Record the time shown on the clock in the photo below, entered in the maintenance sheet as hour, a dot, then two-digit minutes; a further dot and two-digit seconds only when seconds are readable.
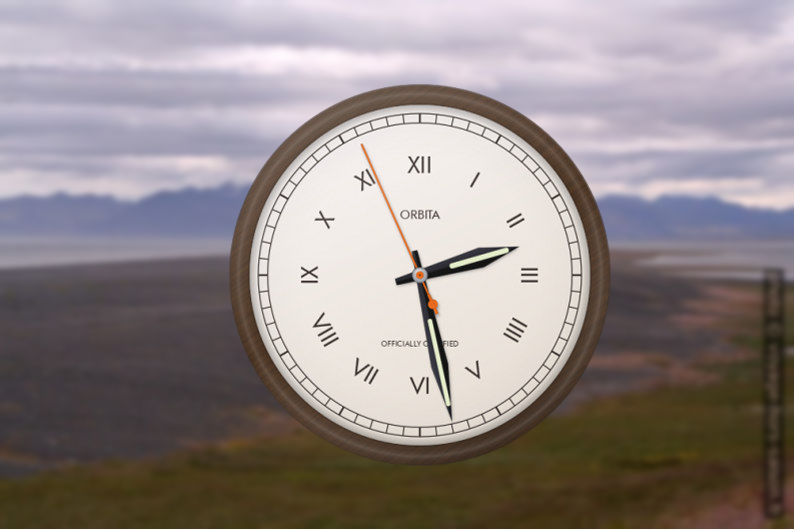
2.27.56
